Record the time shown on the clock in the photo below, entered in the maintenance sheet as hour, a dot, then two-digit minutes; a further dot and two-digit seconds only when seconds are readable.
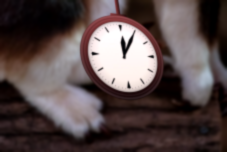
12.05
